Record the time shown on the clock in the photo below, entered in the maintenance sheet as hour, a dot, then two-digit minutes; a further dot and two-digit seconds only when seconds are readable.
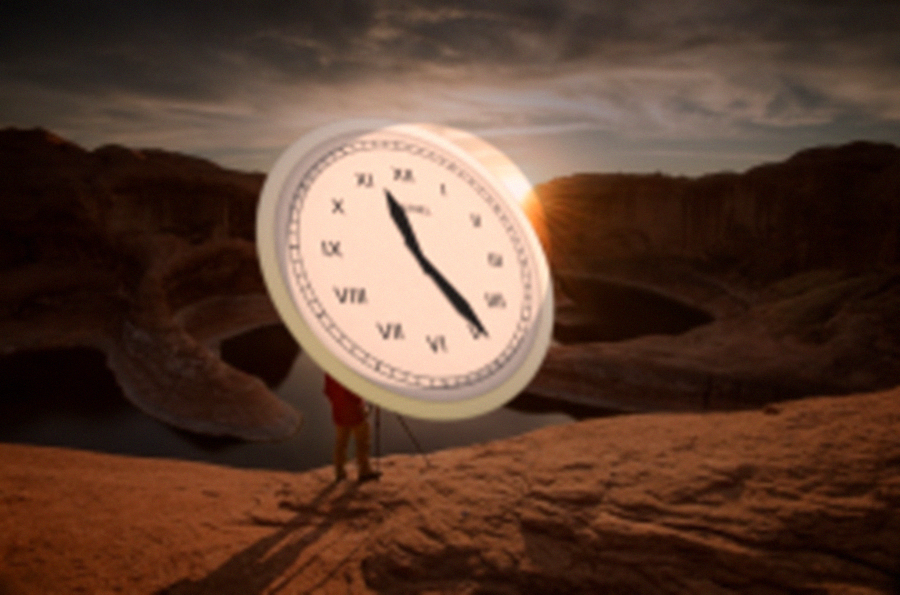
11.24
